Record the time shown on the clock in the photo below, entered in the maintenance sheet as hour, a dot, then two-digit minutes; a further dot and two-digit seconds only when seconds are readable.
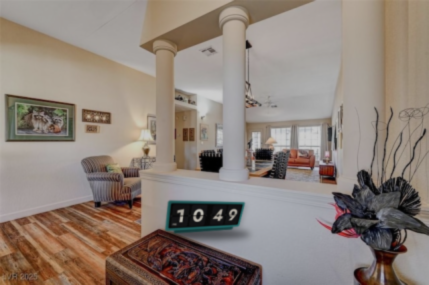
10.49
